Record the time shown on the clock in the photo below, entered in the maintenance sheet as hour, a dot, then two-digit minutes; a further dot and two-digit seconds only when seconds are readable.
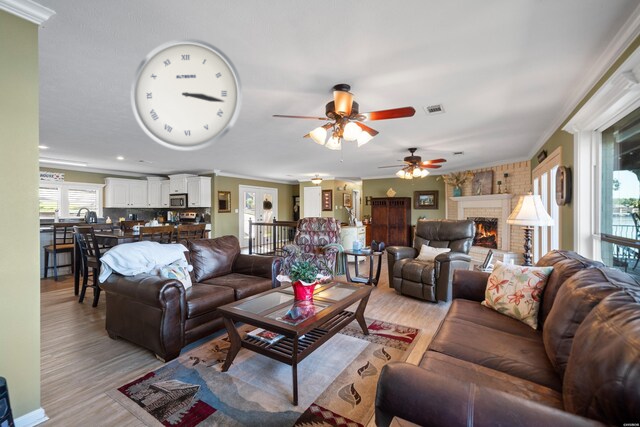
3.17
